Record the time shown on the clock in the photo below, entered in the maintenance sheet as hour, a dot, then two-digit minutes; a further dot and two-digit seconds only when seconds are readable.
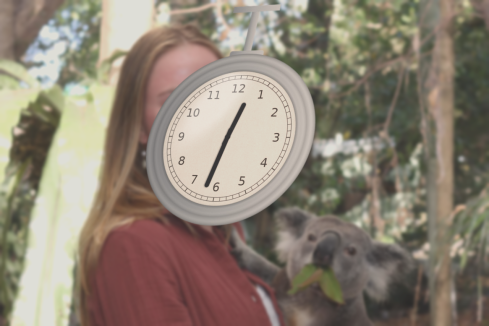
12.32
